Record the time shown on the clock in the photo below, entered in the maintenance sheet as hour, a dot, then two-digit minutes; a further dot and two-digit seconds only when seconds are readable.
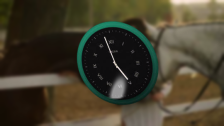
4.58
